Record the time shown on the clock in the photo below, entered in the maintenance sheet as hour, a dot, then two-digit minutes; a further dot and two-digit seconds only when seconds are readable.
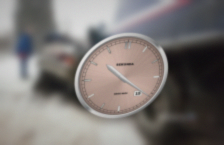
10.21
